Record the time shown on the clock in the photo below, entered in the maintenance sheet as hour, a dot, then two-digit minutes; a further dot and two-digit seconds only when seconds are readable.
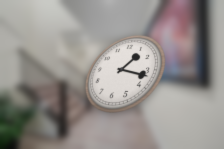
1.17
